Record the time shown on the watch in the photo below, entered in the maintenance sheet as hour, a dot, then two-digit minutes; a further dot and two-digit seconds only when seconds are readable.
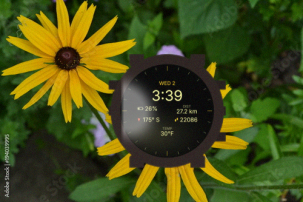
3.39
